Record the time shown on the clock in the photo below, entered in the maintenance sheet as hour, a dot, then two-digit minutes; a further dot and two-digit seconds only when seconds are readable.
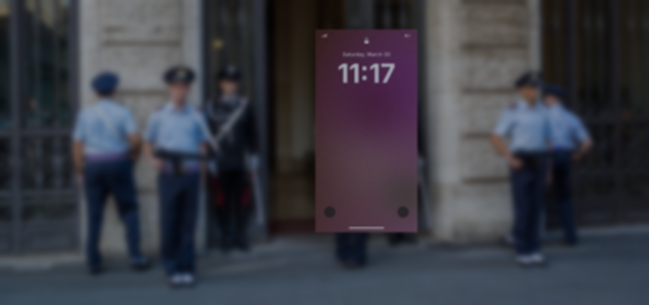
11.17
